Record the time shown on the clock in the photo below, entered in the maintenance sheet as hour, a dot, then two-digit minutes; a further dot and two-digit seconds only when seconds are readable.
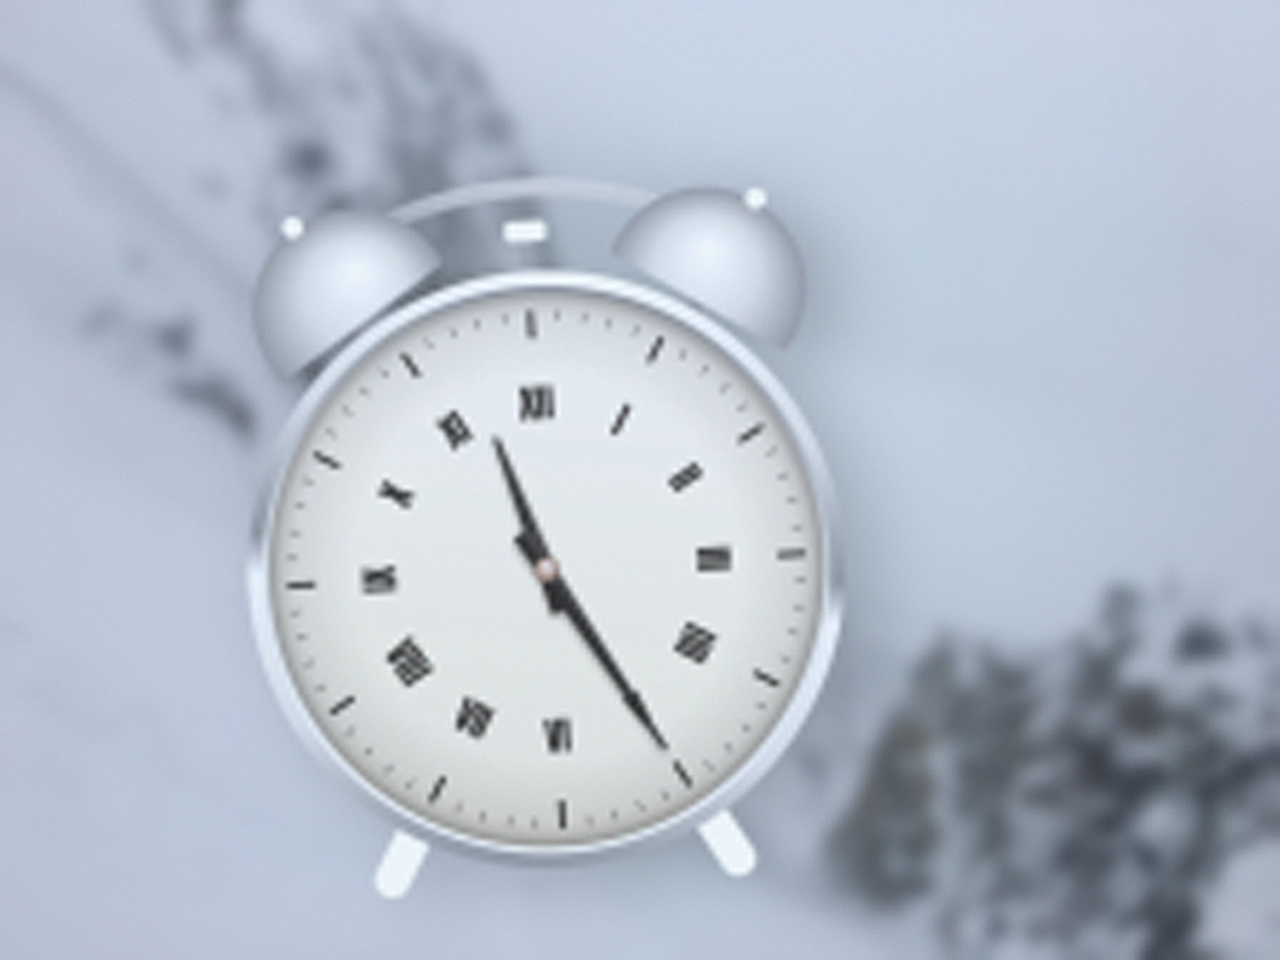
11.25
